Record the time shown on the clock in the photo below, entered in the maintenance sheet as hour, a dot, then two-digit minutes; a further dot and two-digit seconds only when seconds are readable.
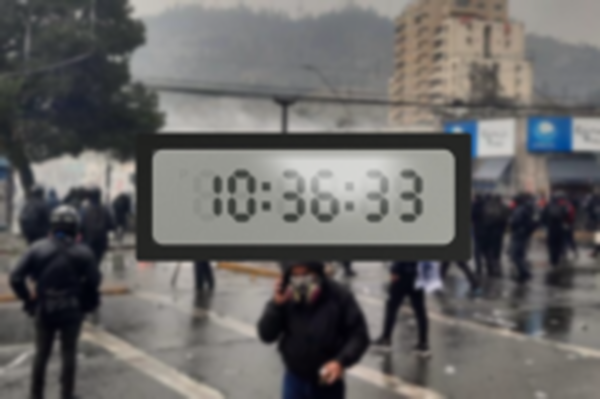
10.36.33
